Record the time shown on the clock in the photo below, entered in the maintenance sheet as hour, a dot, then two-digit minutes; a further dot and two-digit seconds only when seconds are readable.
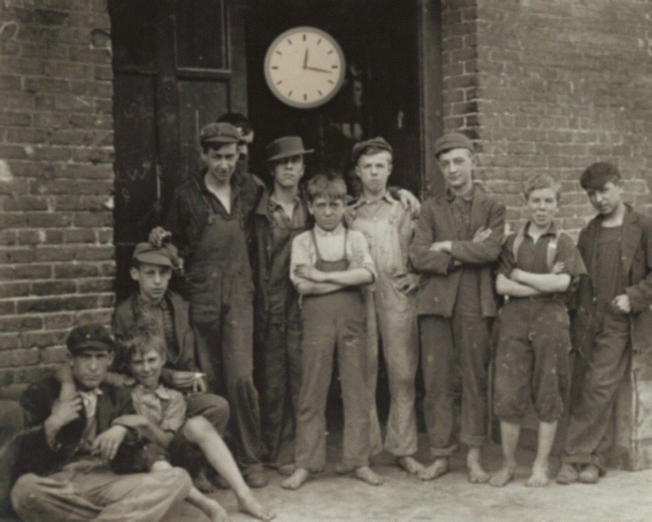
12.17
